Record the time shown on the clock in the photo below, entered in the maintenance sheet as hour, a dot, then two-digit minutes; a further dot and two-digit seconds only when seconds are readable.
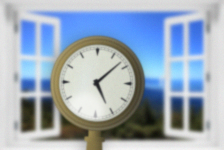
5.08
